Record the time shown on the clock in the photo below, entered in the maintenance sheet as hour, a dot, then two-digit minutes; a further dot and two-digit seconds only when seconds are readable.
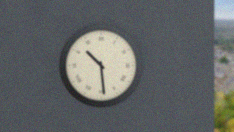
10.29
